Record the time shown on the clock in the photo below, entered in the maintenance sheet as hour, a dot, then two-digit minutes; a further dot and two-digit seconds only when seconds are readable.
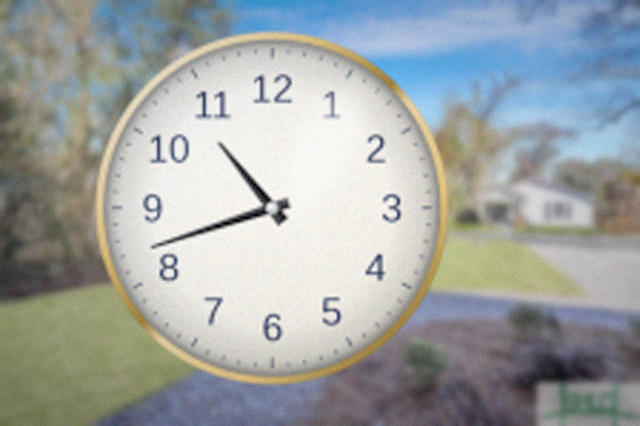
10.42
